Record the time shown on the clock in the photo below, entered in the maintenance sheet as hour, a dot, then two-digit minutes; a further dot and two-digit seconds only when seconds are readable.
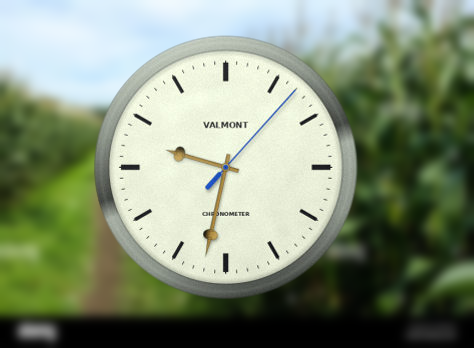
9.32.07
